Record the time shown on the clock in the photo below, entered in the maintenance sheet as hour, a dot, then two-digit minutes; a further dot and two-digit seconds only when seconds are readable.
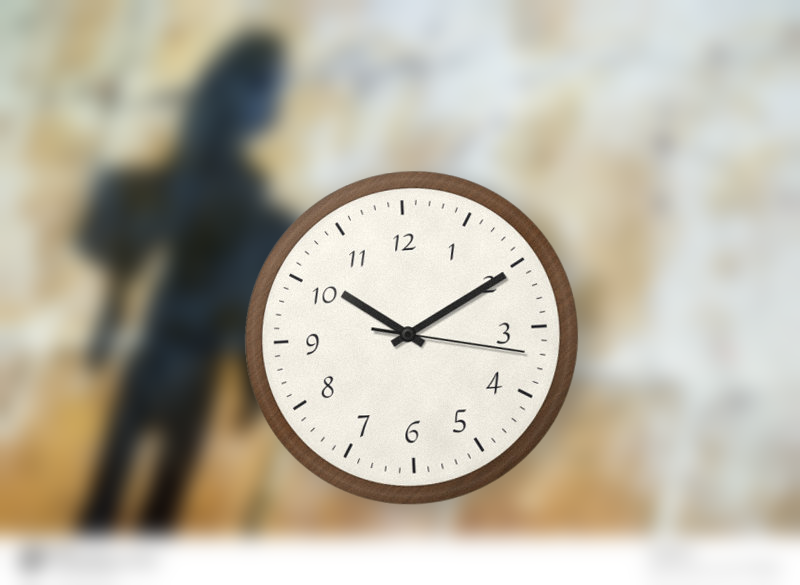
10.10.17
